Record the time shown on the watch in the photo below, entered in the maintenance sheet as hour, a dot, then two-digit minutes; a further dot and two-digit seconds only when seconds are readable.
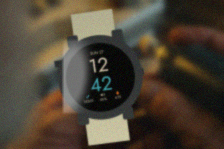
12.42
